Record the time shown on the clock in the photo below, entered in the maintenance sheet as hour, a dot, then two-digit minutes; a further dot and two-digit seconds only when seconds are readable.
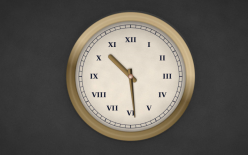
10.29
